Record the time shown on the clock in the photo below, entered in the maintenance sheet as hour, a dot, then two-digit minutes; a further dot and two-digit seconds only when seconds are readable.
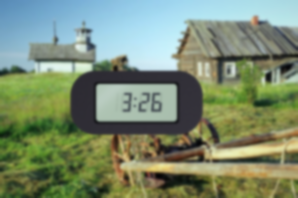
3.26
